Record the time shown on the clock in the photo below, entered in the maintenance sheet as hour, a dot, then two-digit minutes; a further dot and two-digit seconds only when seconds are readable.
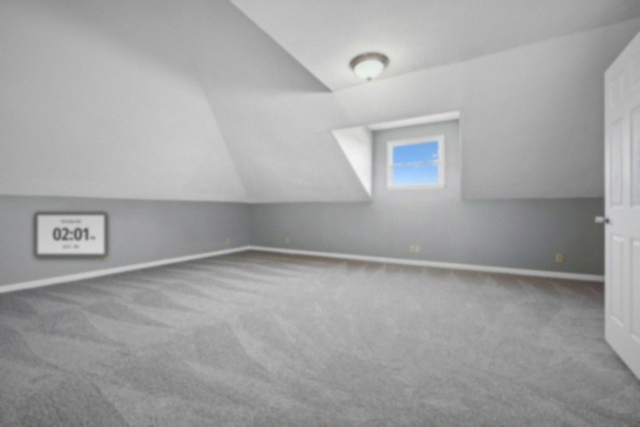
2.01
